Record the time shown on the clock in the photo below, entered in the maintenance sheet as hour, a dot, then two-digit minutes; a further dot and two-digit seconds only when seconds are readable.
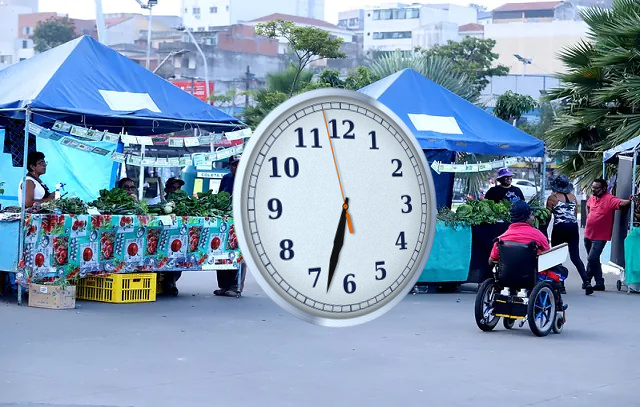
6.32.58
